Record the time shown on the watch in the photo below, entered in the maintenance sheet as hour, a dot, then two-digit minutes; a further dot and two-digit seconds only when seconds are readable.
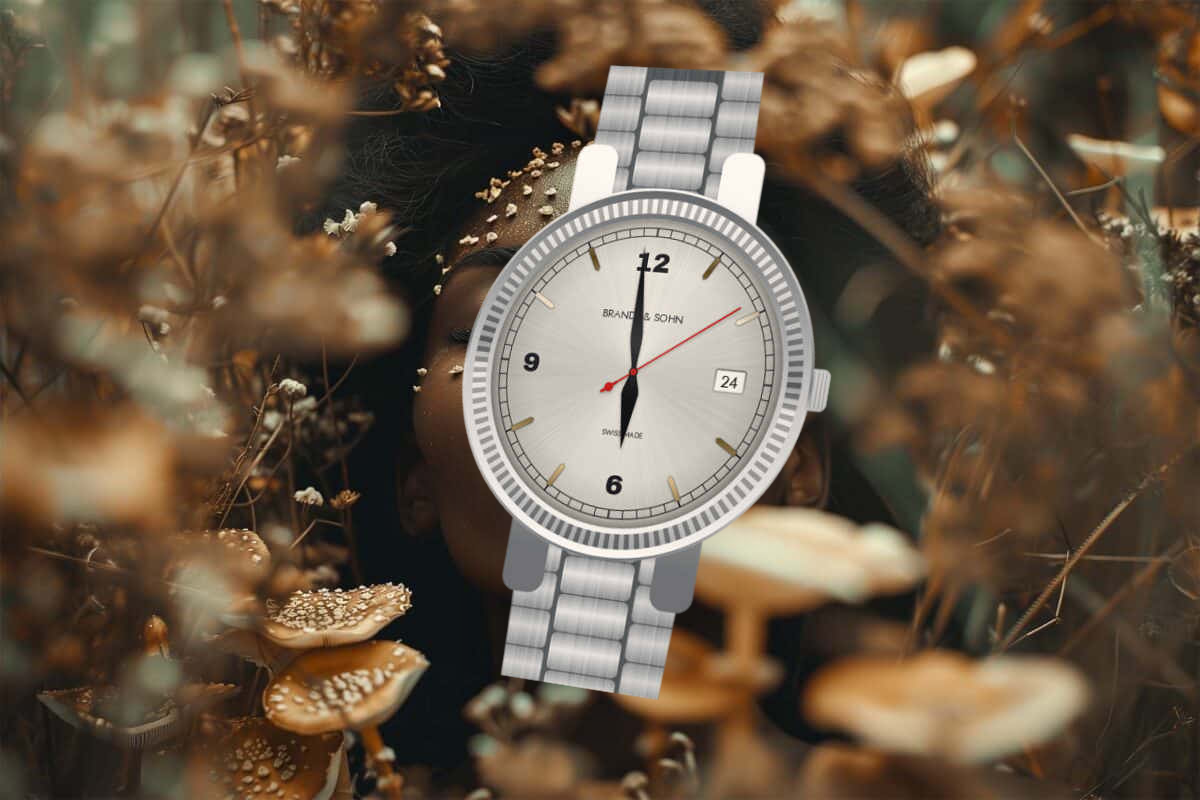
5.59.09
